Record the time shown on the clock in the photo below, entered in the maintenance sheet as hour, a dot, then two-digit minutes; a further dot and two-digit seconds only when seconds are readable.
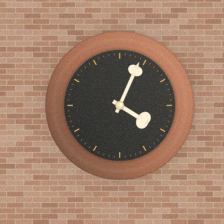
4.04
